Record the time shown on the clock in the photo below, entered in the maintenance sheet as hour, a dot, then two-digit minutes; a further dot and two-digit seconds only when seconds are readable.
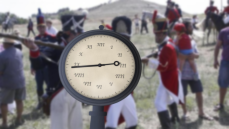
2.44
